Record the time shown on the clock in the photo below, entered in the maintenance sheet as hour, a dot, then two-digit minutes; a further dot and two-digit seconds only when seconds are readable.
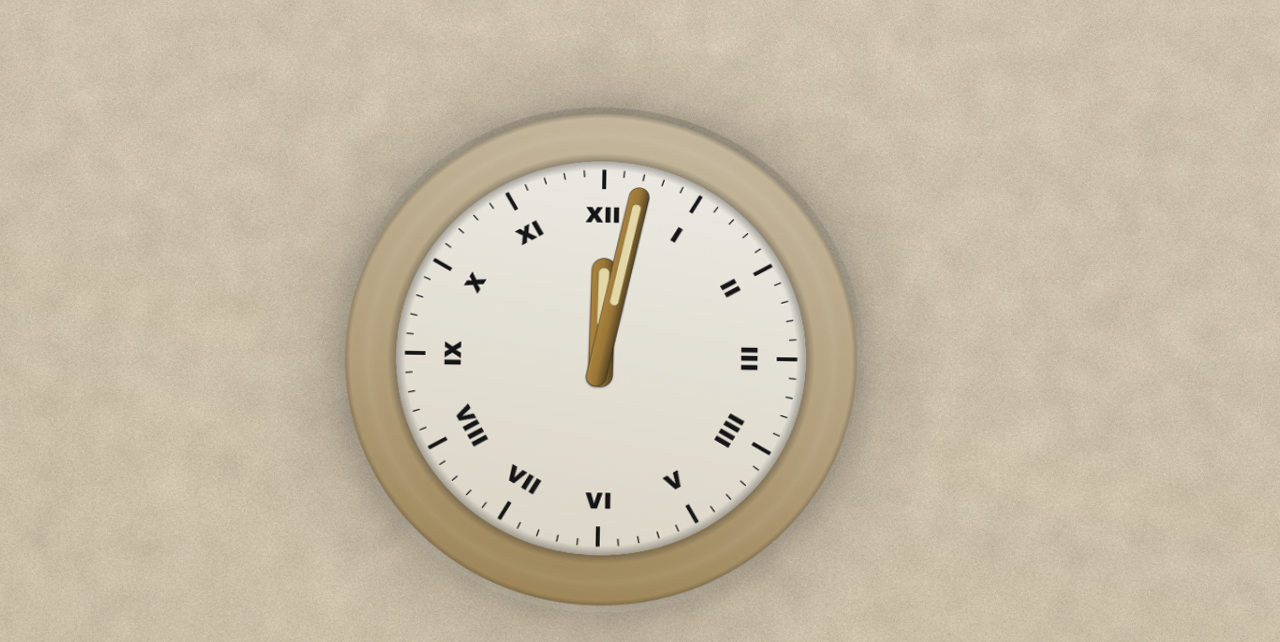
12.02
